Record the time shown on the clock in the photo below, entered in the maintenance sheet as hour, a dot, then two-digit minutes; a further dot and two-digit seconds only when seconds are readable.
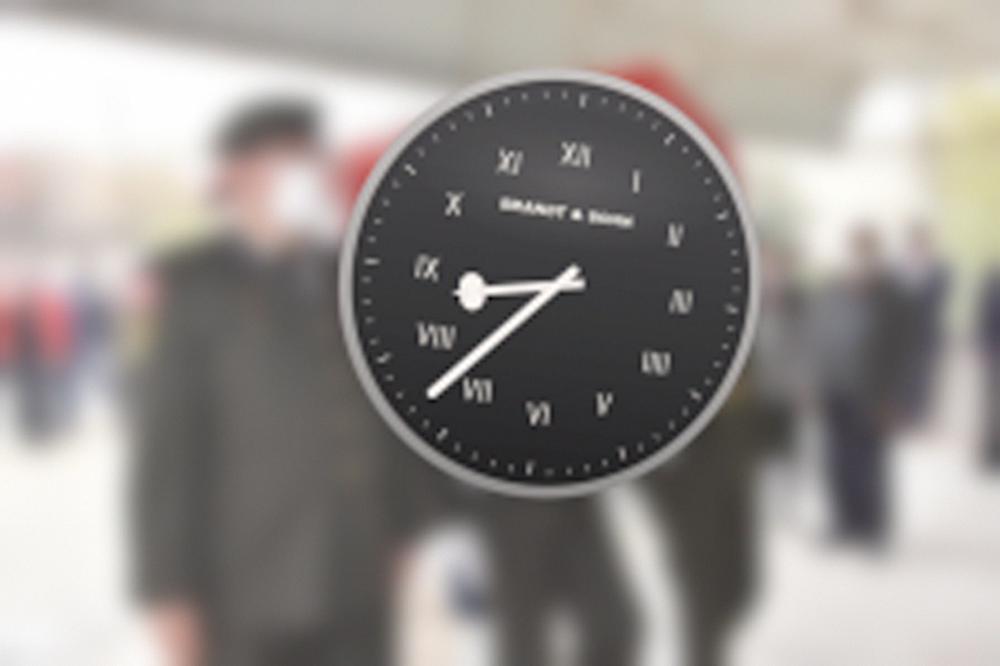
8.37
